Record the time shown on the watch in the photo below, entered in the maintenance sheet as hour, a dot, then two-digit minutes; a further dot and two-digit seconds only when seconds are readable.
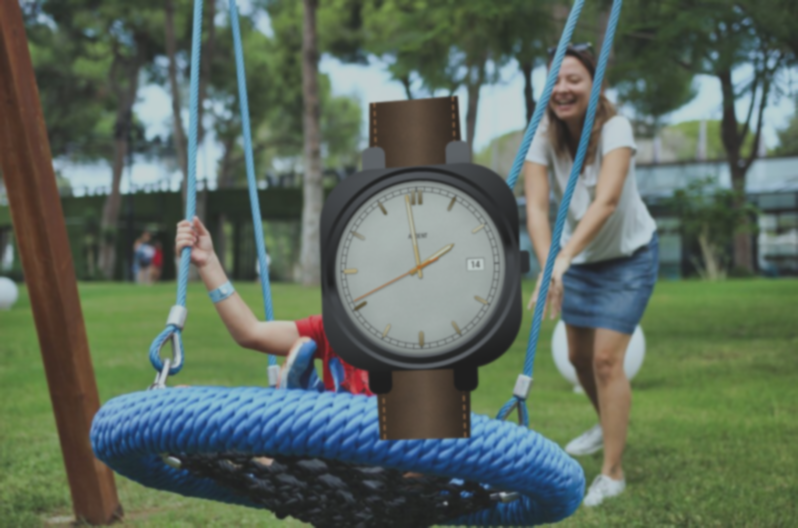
1.58.41
